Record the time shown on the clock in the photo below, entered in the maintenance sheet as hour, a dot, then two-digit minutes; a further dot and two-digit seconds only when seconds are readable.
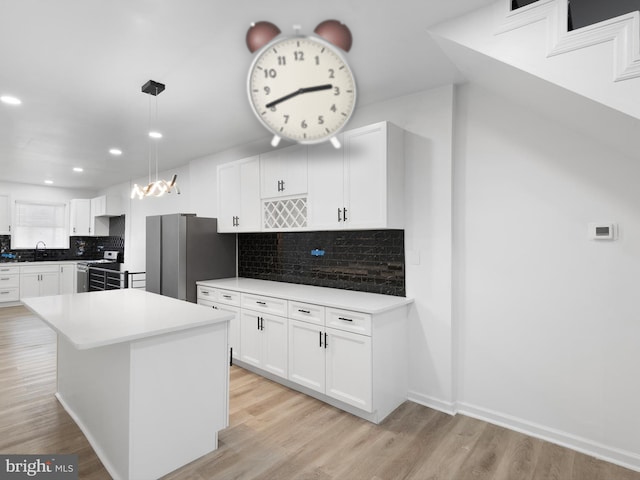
2.41
